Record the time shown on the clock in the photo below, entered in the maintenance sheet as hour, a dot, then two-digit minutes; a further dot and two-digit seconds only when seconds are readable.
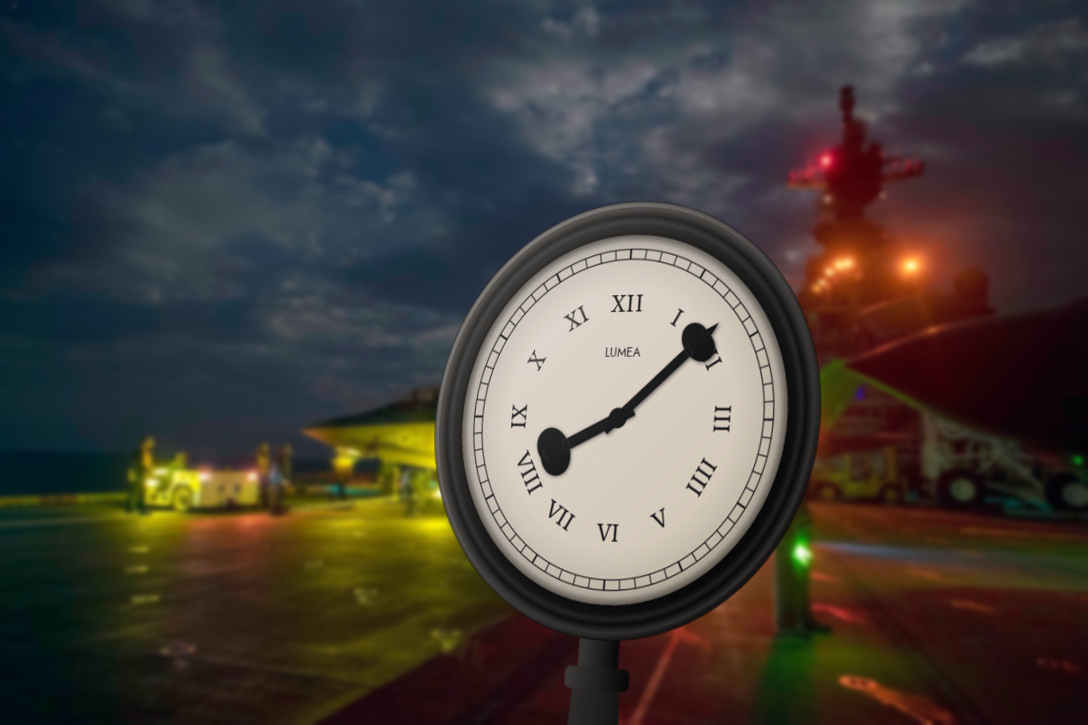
8.08
